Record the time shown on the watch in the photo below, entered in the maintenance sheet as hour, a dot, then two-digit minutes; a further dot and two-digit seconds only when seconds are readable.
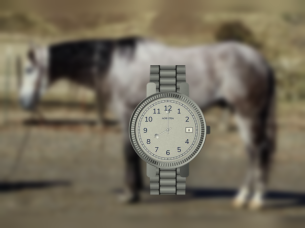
8.00
